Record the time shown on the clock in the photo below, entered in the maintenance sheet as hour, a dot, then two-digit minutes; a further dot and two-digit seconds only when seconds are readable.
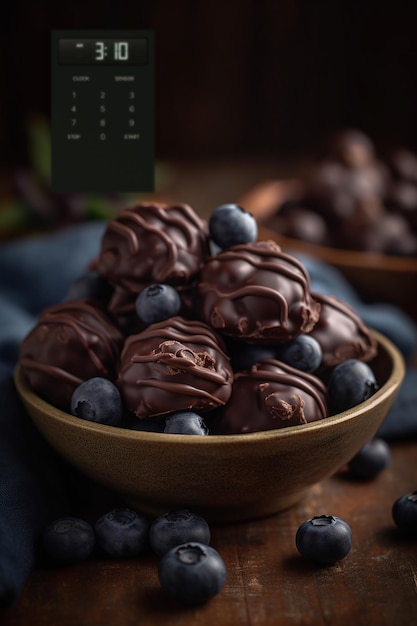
3.10
